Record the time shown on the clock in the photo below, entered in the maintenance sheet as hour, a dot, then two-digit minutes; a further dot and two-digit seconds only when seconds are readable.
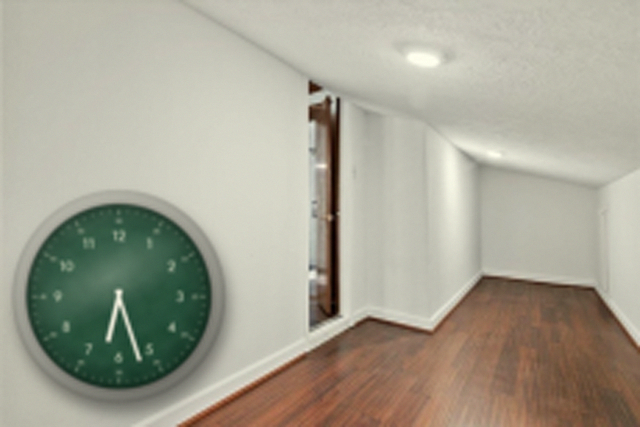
6.27
